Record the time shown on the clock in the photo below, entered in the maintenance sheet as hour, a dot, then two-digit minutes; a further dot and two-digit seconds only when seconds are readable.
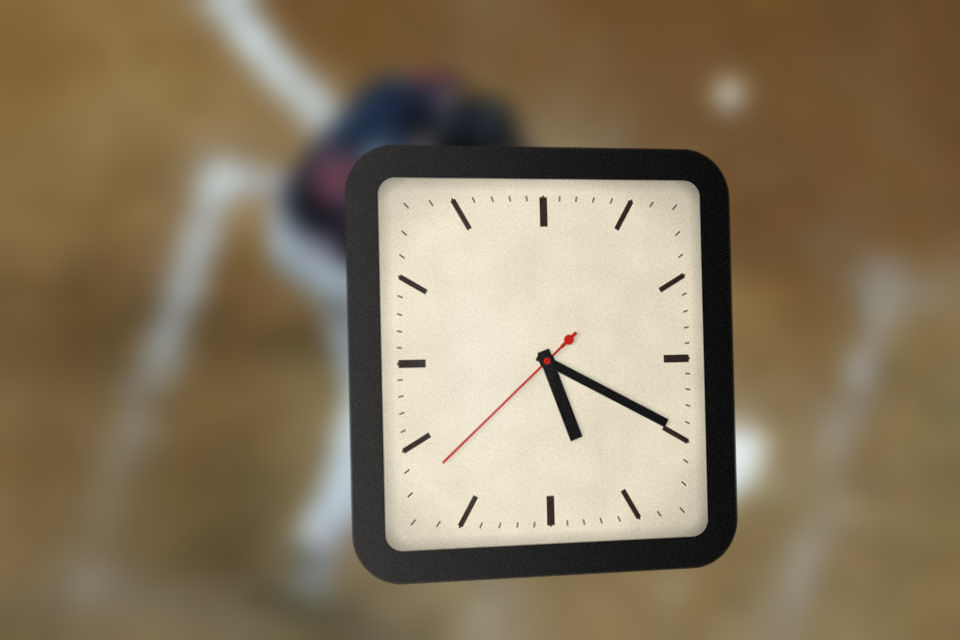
5.19.38
